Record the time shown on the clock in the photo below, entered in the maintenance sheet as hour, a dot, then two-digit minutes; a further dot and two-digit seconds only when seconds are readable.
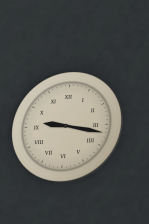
9.17
